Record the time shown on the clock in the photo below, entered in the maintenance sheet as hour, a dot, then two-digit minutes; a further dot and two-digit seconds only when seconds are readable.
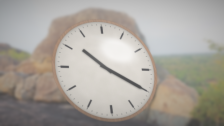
10.20
